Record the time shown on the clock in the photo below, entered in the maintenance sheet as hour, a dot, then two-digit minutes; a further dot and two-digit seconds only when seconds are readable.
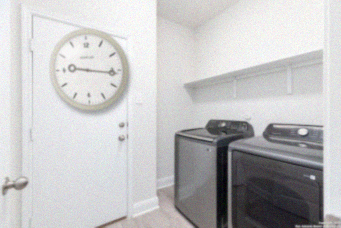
9.16
